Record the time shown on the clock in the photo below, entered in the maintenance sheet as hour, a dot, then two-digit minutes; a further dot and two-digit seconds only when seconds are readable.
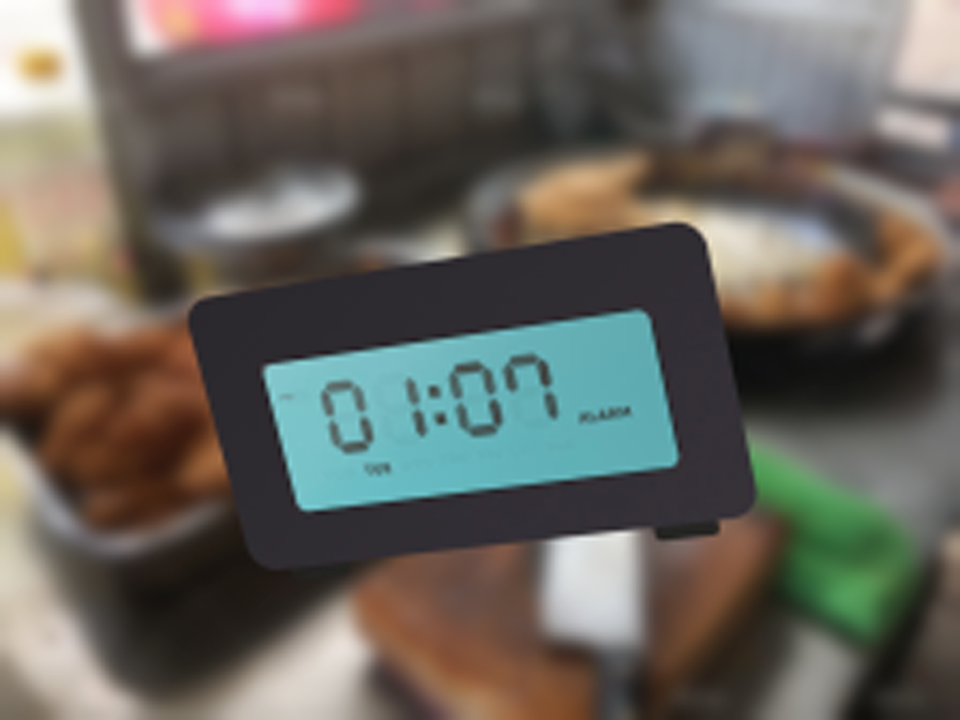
1.07
